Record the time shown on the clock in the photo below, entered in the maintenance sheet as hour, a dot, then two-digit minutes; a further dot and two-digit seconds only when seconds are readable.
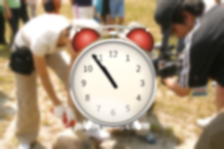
10.54
